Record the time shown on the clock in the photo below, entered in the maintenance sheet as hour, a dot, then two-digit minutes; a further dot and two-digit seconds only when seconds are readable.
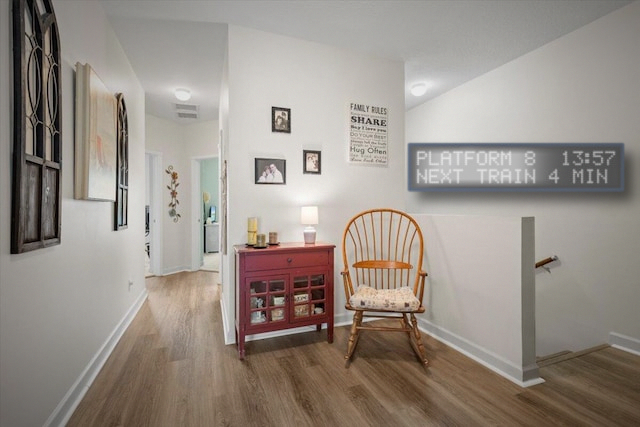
13.57
